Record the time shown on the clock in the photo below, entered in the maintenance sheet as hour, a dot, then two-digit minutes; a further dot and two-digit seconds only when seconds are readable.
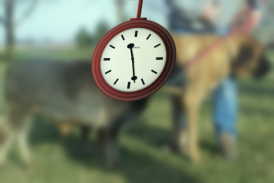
11.28
